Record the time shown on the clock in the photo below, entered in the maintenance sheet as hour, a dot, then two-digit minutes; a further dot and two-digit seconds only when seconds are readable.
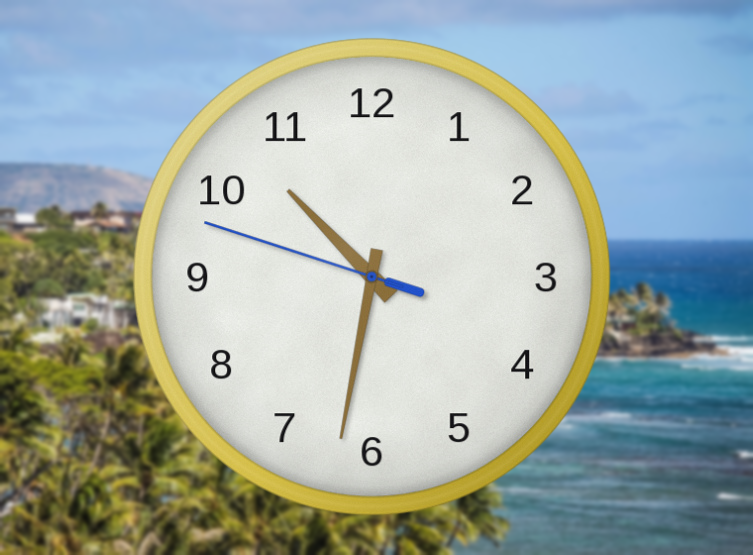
10.31.48
